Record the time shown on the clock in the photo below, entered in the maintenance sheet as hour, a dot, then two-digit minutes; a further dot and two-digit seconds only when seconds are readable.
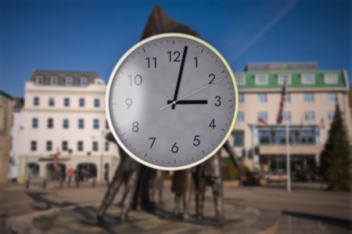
3.02.11
